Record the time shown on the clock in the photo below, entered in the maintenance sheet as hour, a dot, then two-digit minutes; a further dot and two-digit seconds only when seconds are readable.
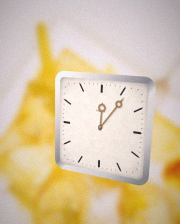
12.06
